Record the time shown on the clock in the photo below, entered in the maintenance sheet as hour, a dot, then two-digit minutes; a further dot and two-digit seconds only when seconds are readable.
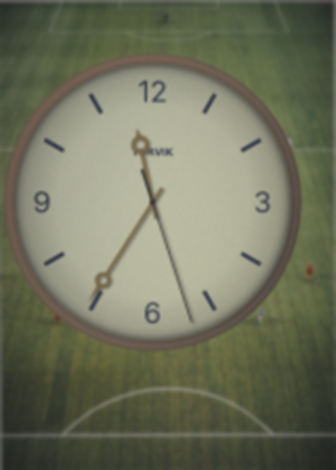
11.35.27
